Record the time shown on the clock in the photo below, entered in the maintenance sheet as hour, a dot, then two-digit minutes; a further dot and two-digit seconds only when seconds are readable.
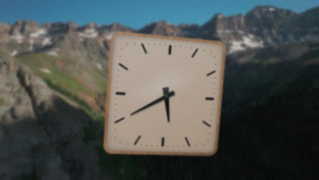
5.40
